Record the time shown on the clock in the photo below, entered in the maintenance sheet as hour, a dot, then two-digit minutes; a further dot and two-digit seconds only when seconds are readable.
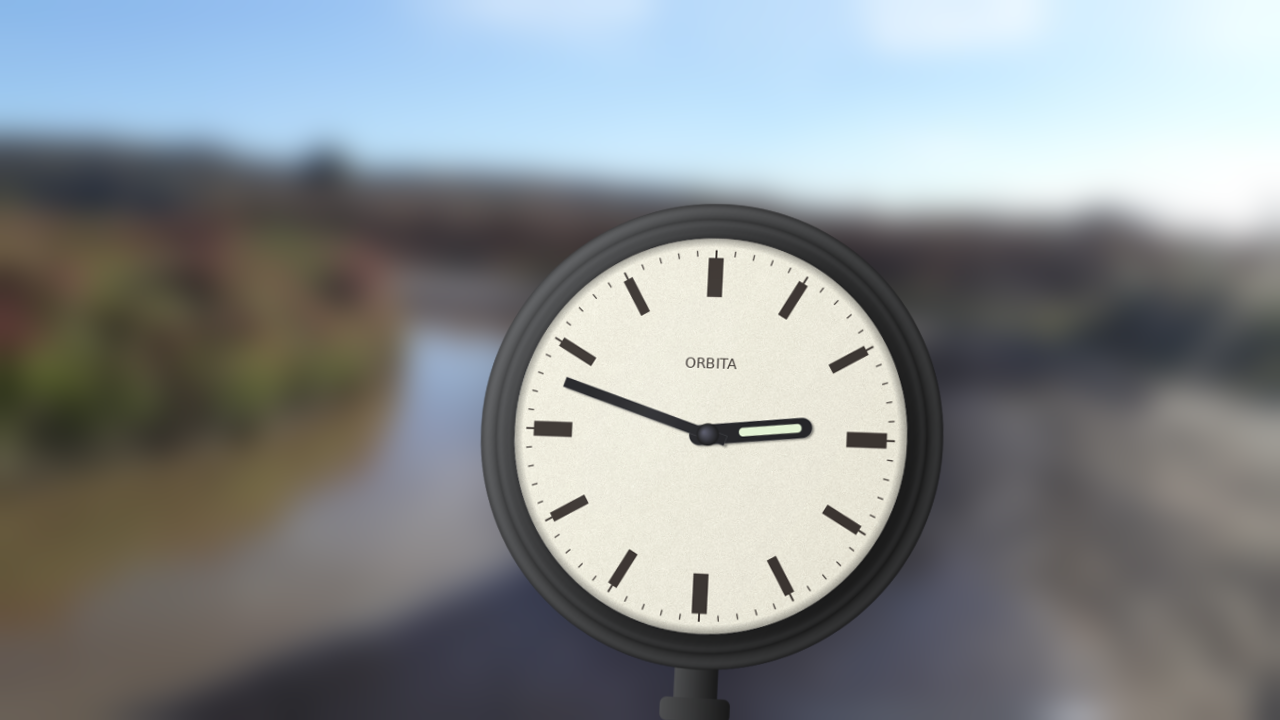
2.48
